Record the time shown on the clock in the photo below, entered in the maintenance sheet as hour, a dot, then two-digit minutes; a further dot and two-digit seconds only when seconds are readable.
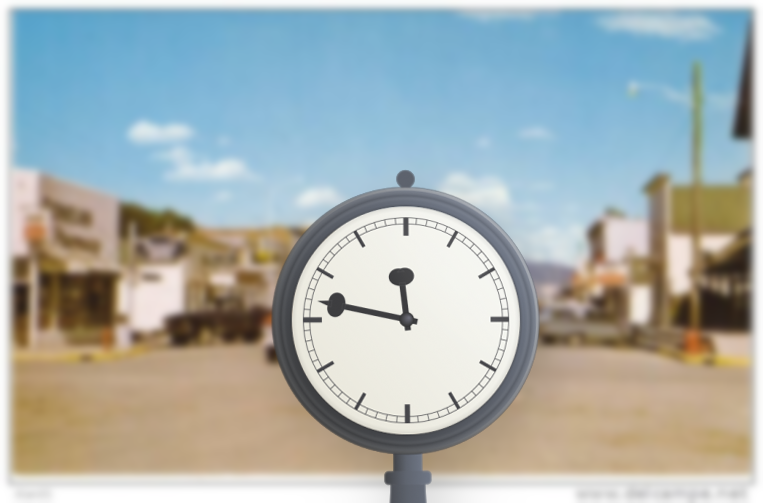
11.47
